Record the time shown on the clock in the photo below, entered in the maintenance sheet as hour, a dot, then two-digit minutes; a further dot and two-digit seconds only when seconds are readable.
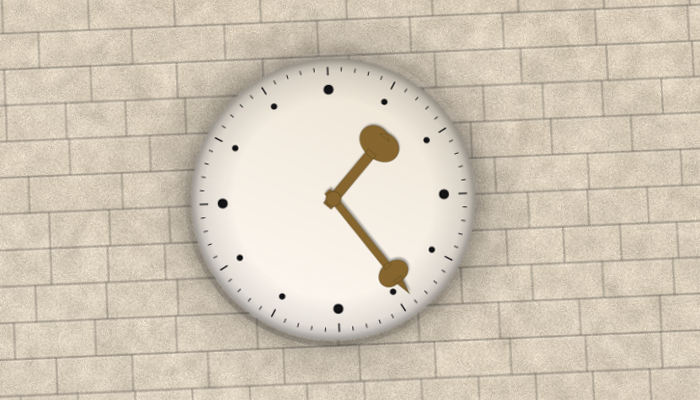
1.24
